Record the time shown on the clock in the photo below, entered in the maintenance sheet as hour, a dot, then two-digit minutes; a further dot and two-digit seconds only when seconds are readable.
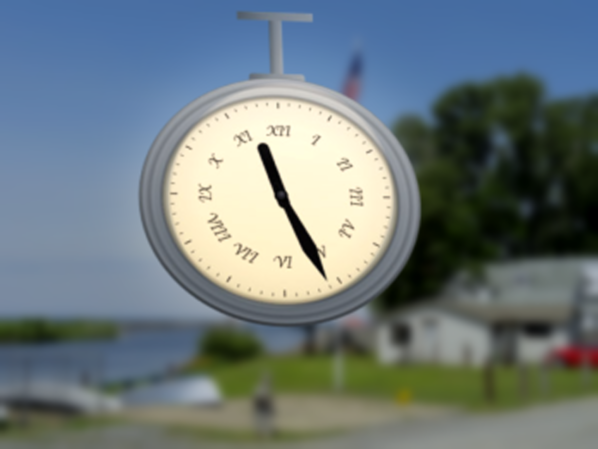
11.26
